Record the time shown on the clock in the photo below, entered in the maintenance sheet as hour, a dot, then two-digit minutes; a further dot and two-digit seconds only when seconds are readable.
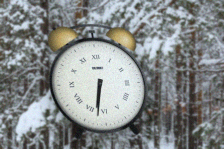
6.32
